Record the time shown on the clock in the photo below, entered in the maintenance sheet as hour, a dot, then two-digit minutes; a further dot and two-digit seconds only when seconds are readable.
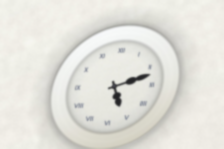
5.12
